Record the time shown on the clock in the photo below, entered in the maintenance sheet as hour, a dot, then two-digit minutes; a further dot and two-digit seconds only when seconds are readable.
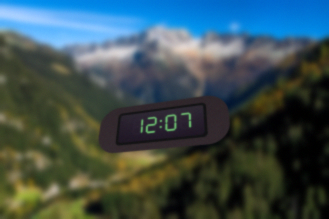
12.07
